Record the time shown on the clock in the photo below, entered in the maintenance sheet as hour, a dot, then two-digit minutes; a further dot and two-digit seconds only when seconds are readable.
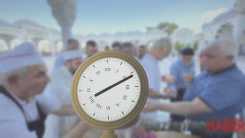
8.11
